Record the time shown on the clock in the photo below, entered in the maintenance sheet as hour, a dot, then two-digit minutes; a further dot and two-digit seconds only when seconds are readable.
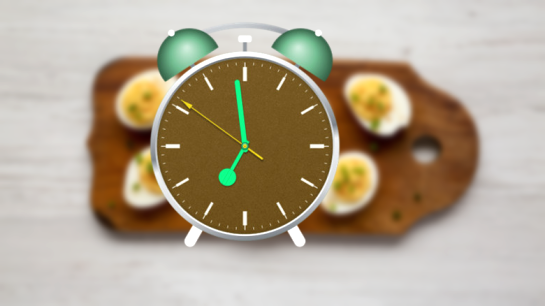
6.58.51
